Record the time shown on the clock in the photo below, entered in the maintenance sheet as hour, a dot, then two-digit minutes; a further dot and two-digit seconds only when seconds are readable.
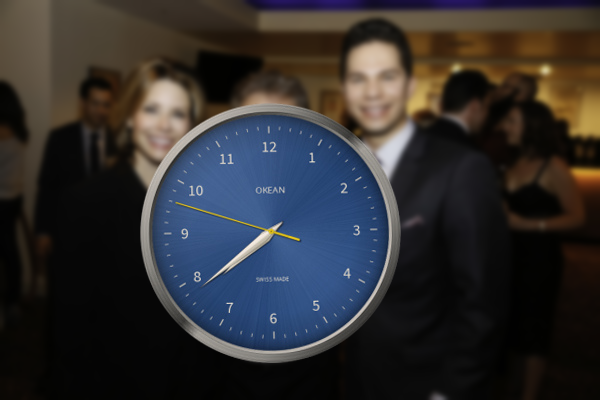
7.38.48
